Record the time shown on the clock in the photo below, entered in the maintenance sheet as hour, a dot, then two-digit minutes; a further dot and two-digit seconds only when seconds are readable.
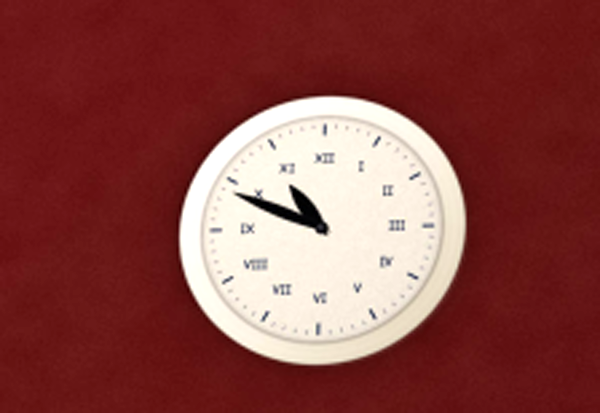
10.49
